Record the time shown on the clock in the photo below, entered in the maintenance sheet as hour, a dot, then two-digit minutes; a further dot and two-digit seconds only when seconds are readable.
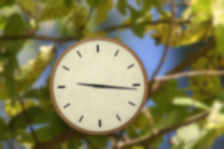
9.16
